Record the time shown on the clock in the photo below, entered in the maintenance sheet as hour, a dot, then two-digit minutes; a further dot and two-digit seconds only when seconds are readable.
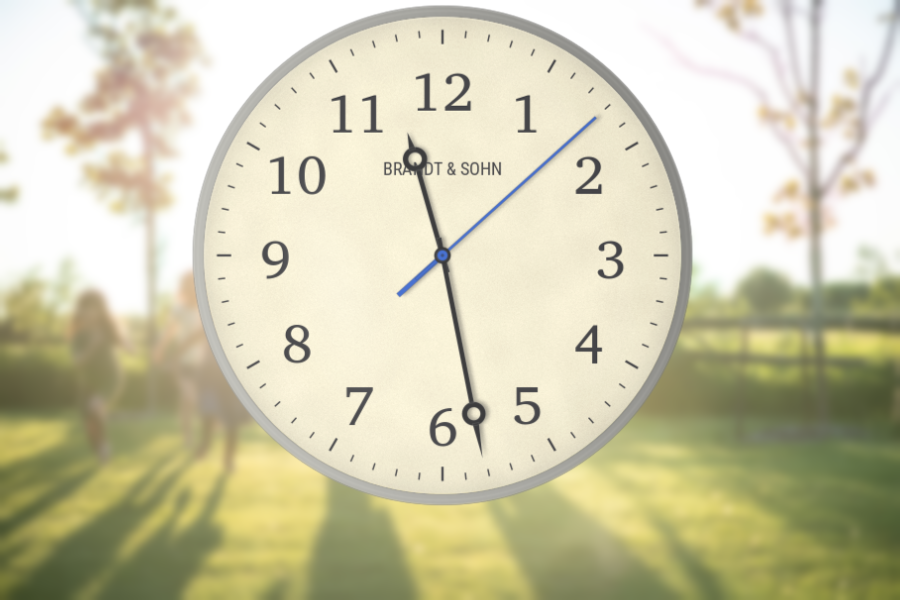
11.28.08
